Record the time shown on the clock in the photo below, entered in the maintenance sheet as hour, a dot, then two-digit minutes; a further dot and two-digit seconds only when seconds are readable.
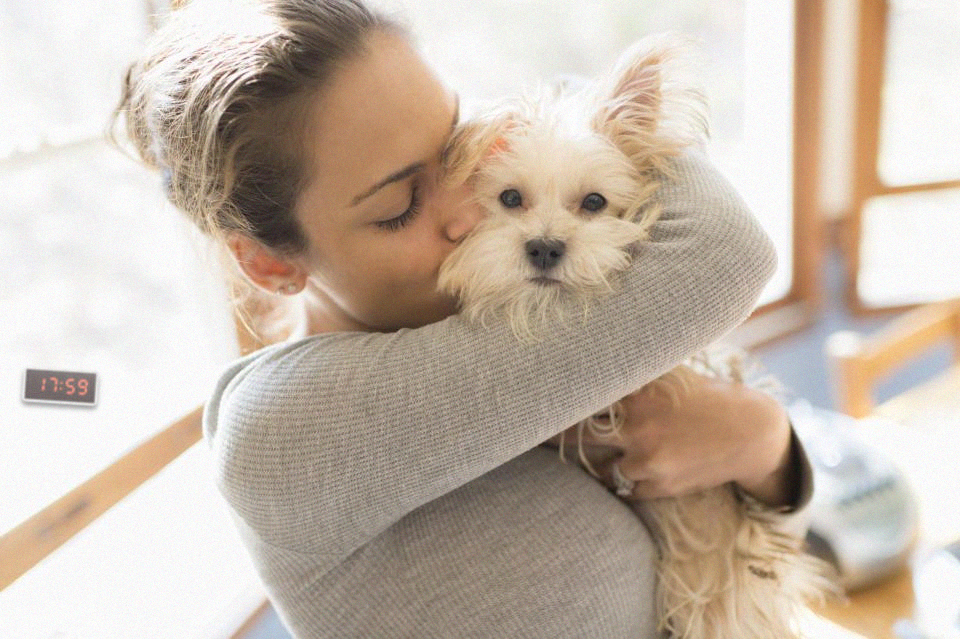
17.59
